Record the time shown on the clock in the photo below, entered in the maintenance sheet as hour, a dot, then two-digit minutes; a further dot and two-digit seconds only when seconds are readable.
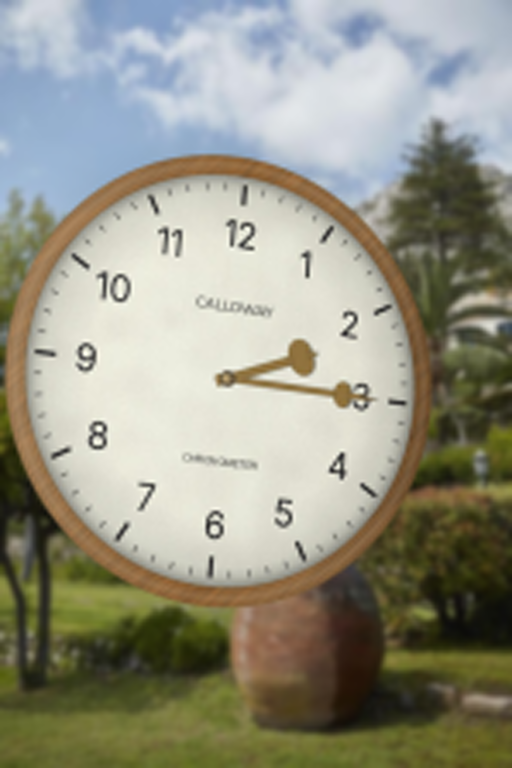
2.15
